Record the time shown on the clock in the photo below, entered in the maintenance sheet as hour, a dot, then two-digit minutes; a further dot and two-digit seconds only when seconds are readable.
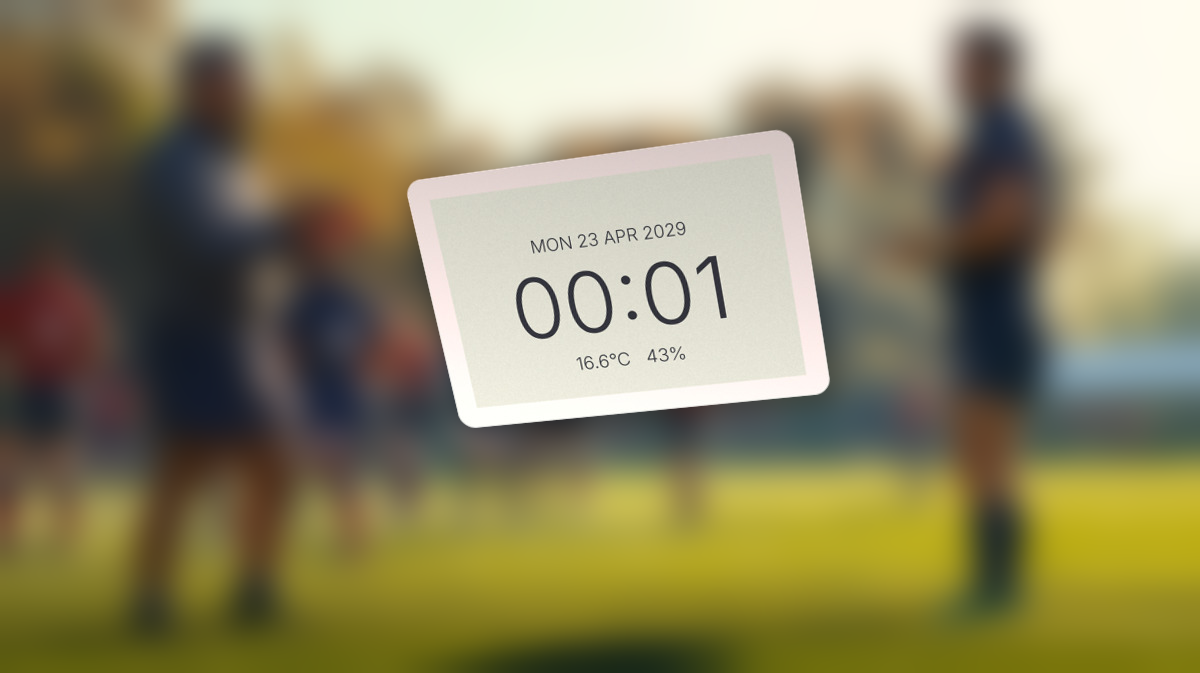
0.01
